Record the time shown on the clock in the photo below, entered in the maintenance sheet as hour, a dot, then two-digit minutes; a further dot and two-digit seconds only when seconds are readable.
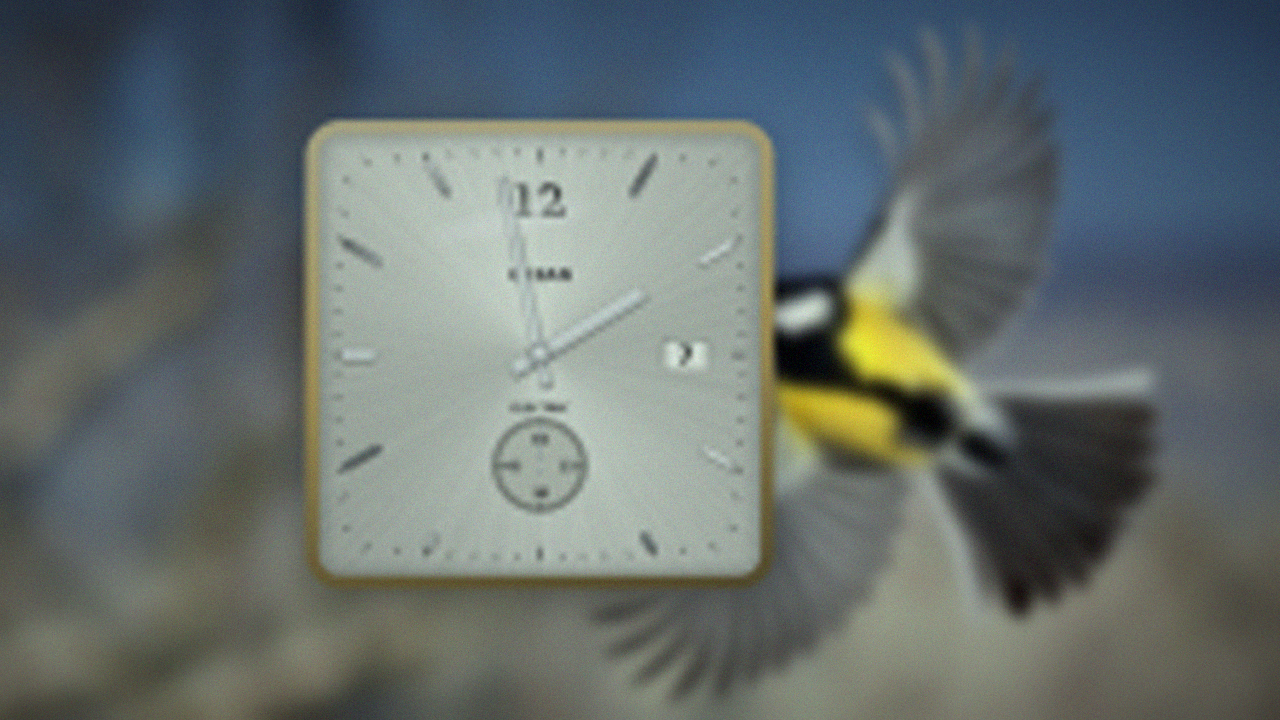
1.58
